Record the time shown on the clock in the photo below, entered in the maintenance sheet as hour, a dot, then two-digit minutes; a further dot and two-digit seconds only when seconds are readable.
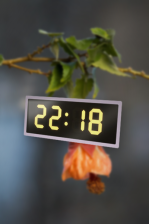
22.18
